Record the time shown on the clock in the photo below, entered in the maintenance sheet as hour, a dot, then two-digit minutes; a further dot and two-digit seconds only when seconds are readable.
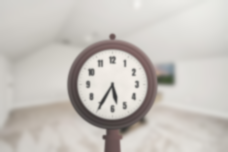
5.35
